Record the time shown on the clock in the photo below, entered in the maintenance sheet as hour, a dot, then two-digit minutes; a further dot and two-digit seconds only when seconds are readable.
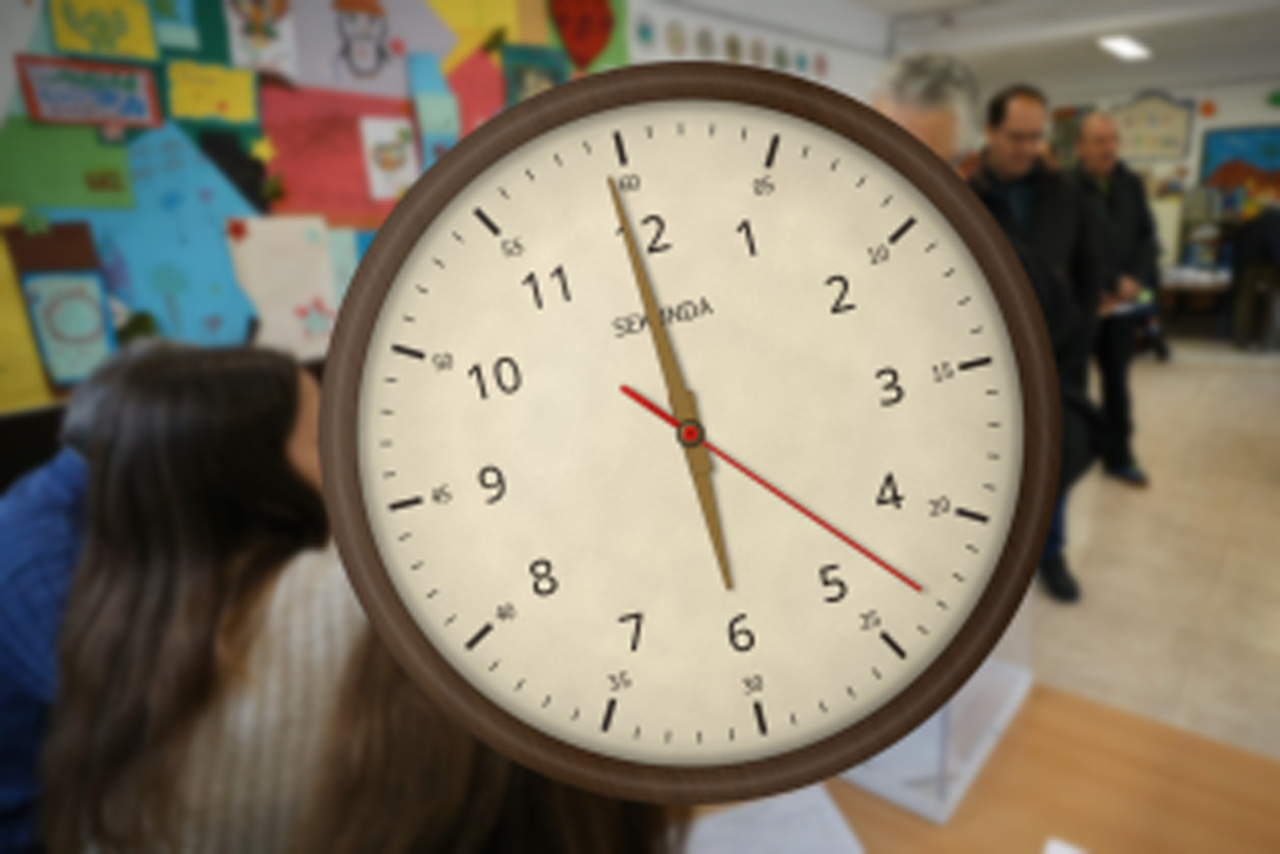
5.59.23
